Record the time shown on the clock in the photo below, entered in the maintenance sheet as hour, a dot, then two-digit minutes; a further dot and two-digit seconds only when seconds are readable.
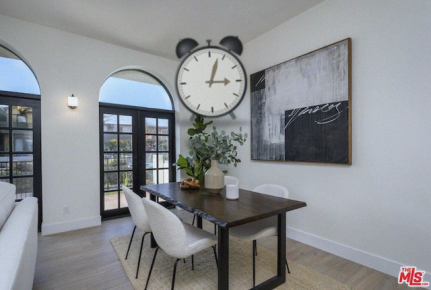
3.03
